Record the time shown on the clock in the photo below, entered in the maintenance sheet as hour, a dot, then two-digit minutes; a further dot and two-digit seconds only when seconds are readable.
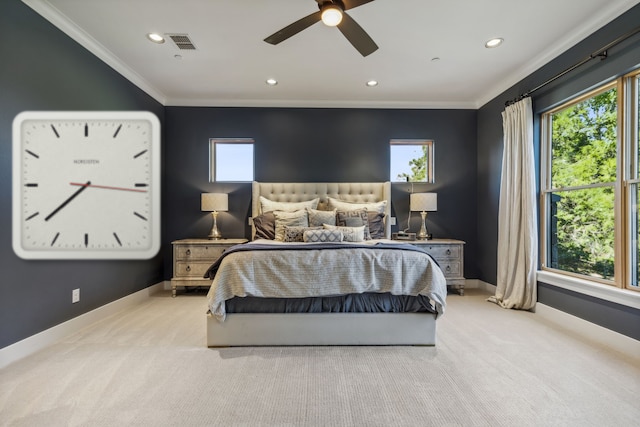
7.38.16
